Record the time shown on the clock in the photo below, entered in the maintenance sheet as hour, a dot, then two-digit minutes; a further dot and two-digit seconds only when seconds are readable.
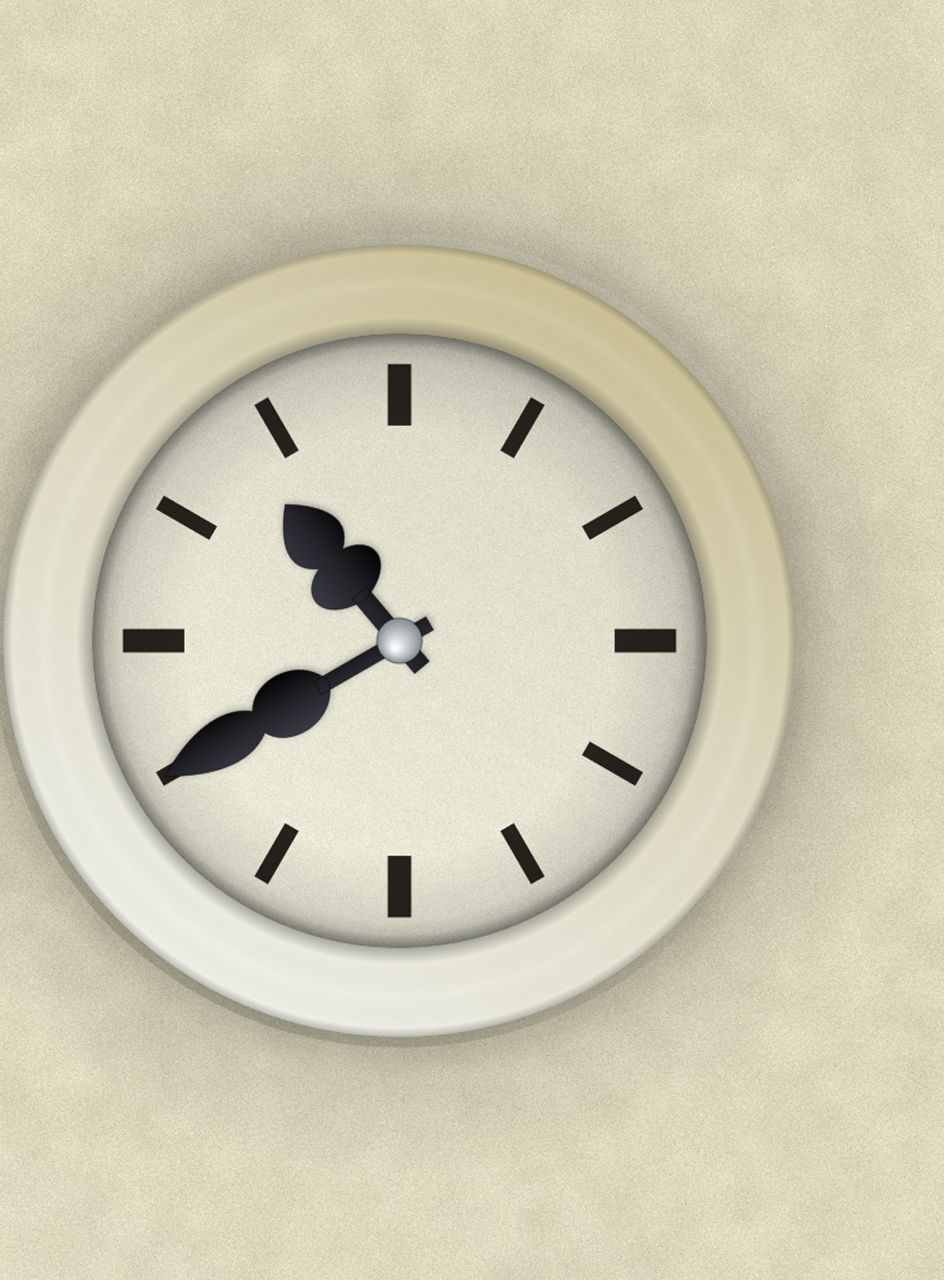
10.40
